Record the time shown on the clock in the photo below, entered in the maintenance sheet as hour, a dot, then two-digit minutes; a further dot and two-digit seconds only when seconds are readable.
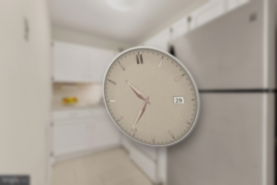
10.36
